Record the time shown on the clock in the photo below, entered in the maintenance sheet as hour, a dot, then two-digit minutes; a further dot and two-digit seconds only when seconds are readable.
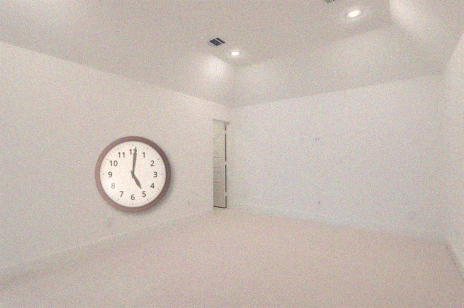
5.01
